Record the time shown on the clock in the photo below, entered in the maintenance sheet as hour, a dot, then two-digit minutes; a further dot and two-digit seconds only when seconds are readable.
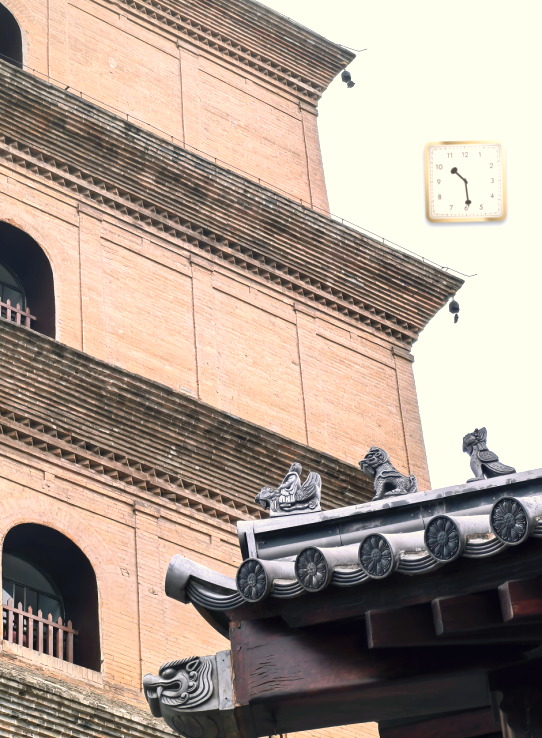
10.29
